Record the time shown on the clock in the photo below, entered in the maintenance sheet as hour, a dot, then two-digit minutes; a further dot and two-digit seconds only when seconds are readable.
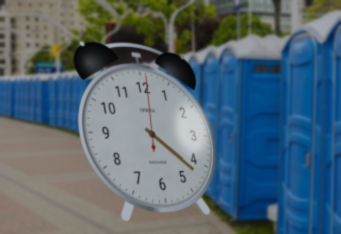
4.22.01
